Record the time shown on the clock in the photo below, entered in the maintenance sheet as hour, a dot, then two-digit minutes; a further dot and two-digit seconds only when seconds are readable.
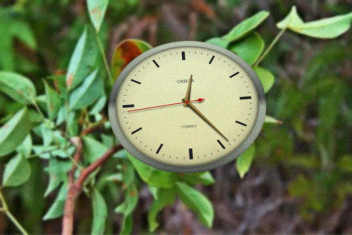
12.23.44
